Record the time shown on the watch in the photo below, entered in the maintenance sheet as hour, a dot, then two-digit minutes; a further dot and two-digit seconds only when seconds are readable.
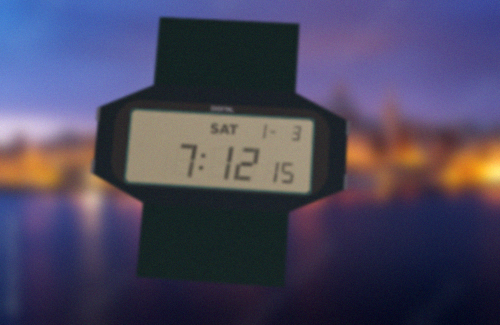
7.12.15
